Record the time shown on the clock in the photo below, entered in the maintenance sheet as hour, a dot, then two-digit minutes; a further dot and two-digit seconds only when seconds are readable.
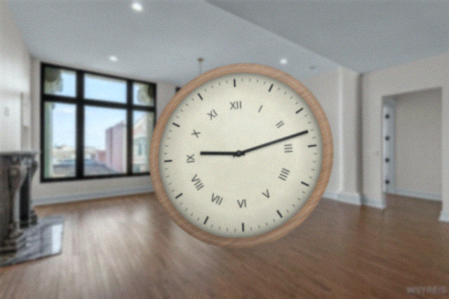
9.13
